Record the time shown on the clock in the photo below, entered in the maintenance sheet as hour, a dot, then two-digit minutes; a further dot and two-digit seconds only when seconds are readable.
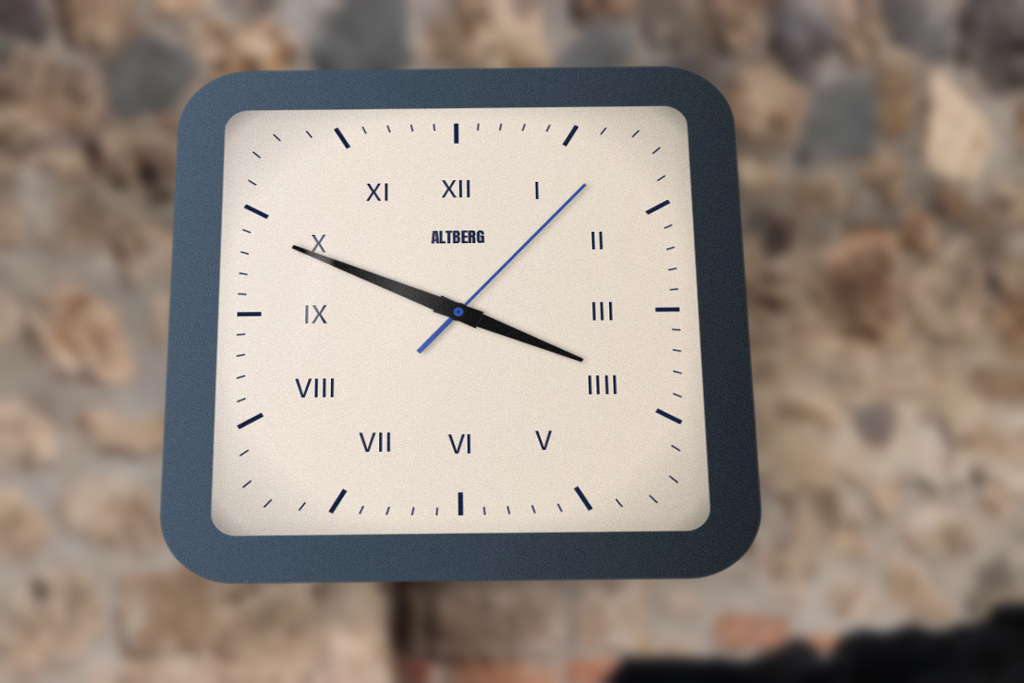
3.49.07
